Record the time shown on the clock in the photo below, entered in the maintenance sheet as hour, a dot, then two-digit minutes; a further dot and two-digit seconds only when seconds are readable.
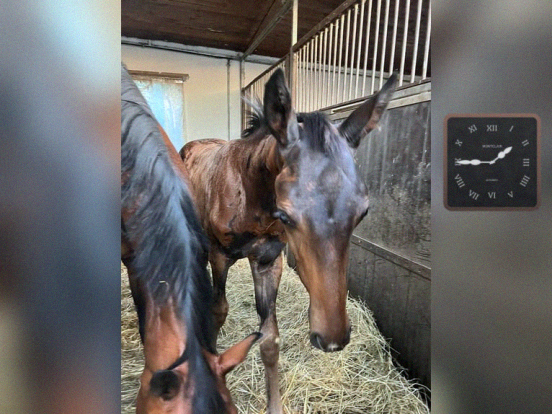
1.45
